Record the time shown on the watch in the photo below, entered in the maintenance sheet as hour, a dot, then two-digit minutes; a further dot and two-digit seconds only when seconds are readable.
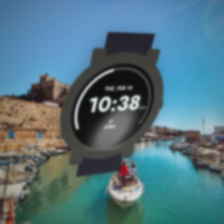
10.38
